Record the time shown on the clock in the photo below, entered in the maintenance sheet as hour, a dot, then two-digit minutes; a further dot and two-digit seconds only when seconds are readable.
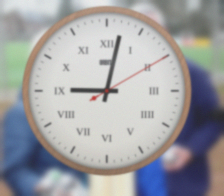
9.02.10
